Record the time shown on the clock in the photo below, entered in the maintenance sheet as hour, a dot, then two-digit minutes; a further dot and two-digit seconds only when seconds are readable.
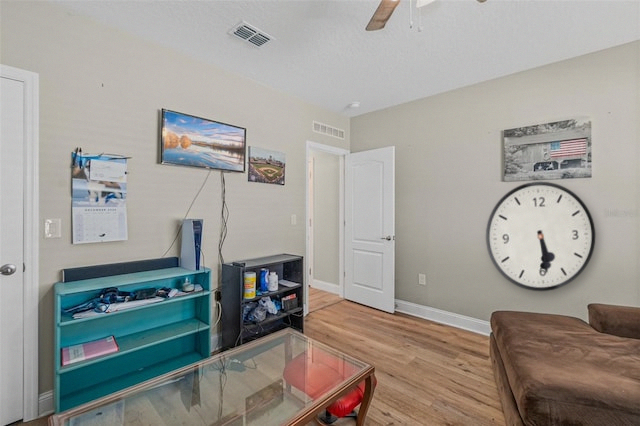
5.29
